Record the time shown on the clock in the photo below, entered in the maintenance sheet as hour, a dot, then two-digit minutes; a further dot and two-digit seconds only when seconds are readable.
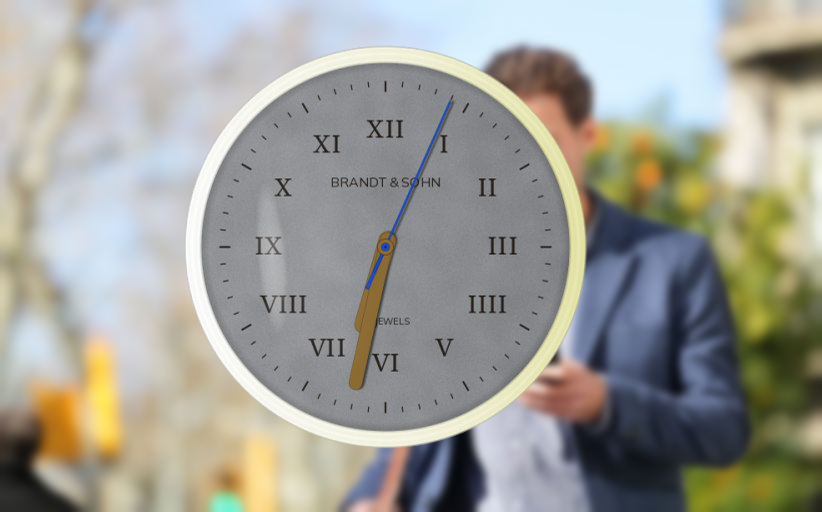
6.32.04
